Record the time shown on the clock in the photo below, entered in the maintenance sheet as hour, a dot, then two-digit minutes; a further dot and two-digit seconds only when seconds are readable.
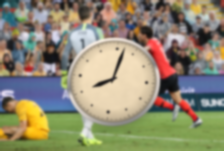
8.02
